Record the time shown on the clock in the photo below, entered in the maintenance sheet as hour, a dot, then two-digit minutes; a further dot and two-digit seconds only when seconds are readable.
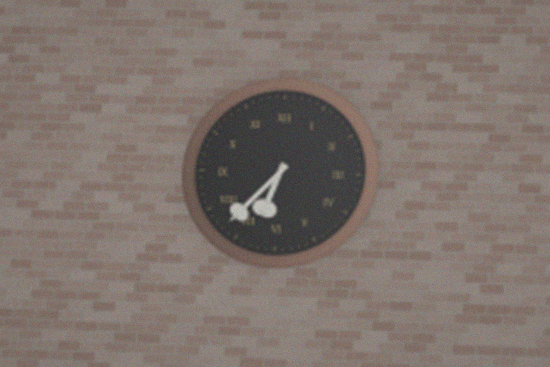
6.37
